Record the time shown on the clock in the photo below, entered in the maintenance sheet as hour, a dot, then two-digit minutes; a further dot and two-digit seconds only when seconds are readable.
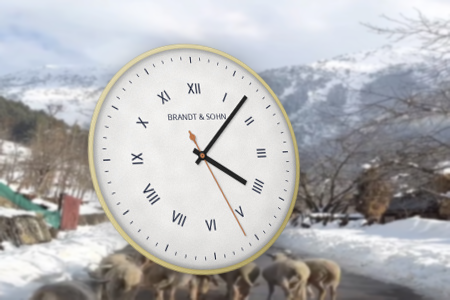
4.07.26
